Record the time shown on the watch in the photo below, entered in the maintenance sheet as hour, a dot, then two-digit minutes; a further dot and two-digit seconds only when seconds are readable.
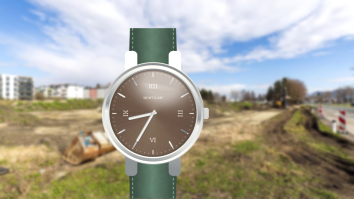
8.35
